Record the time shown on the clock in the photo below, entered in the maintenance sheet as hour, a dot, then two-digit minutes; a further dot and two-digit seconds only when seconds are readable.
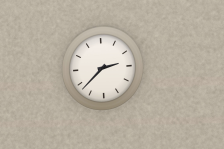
2.38
